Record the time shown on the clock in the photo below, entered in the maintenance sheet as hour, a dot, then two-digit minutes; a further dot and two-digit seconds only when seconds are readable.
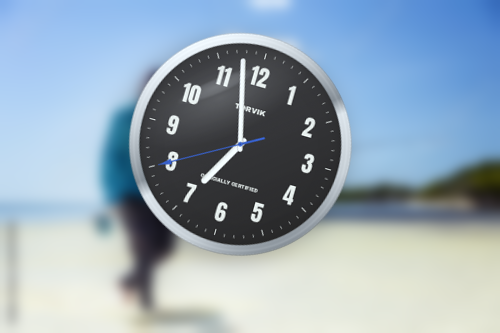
6.57.40
